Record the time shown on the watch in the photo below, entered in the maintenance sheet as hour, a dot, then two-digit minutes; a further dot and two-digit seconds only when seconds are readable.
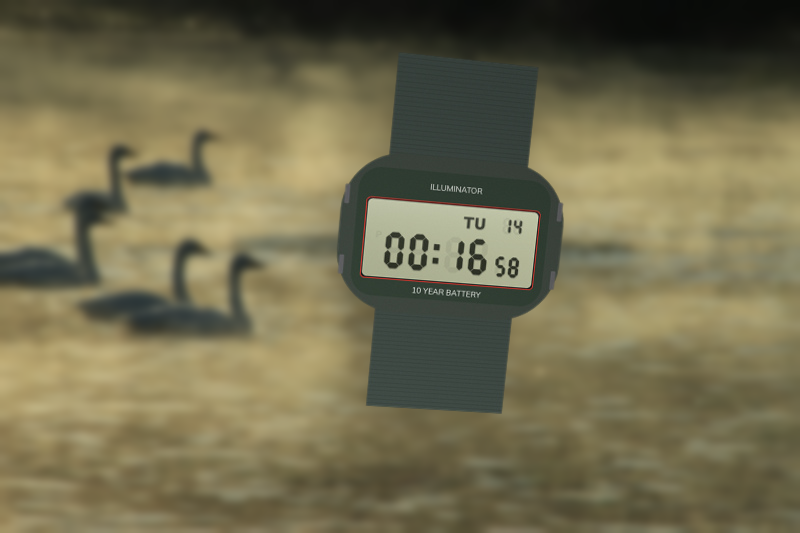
0.16.58
